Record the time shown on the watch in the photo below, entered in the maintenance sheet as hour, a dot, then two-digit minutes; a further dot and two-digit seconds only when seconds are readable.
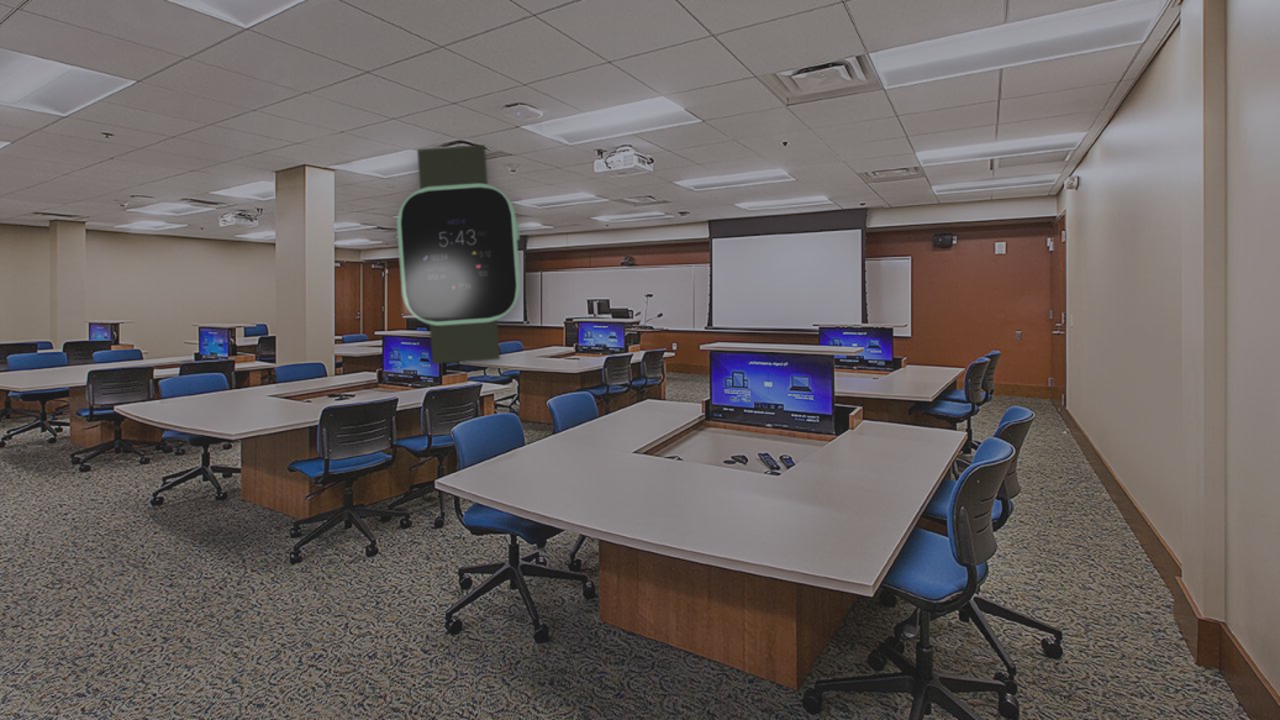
5.43
